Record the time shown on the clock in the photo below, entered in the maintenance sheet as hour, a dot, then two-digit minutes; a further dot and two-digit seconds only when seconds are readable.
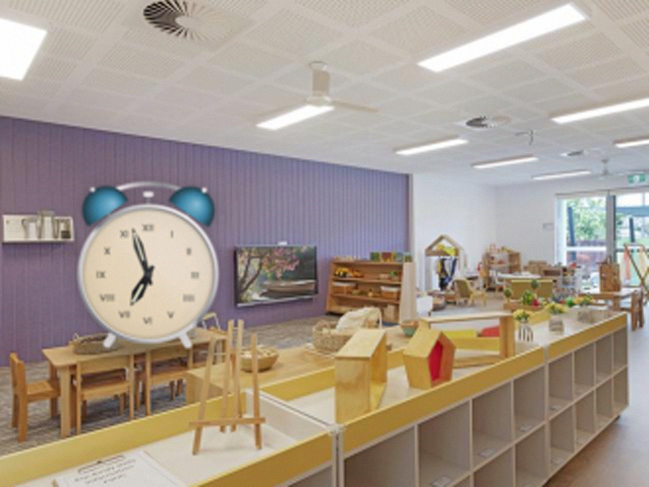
6.57
